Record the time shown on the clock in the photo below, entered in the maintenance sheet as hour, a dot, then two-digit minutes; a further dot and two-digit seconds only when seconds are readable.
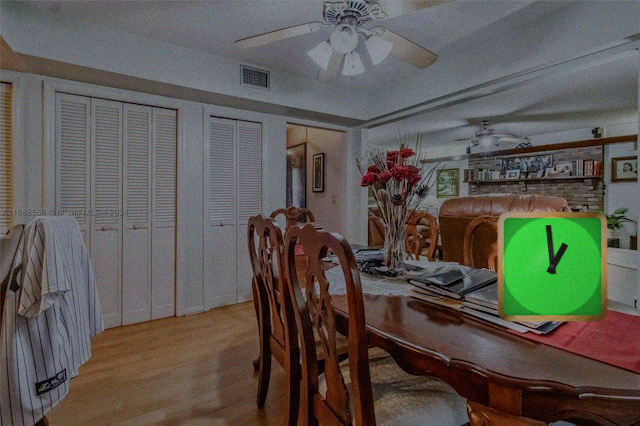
12.59
